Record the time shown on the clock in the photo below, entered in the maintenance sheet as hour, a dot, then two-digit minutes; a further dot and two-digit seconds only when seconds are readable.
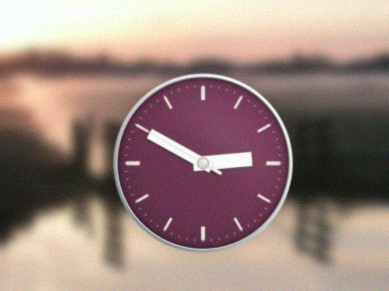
2.49.50
